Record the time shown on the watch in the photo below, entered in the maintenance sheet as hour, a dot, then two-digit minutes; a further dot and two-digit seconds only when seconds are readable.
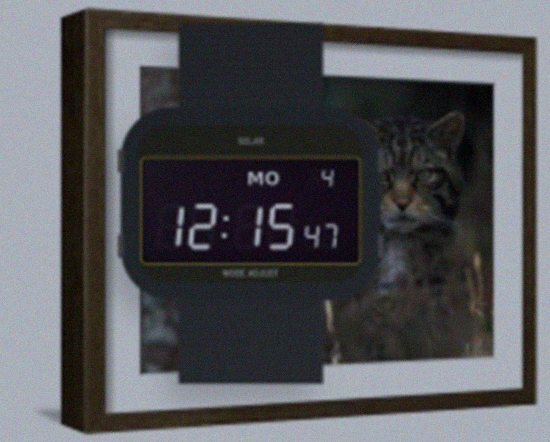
12.15.47
